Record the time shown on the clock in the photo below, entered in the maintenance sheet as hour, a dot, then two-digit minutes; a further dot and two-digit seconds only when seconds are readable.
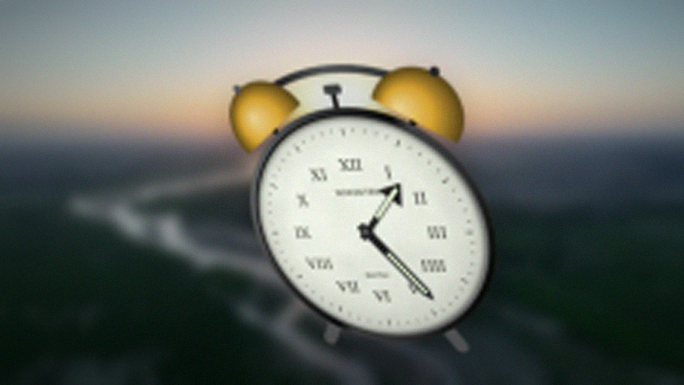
1.24
